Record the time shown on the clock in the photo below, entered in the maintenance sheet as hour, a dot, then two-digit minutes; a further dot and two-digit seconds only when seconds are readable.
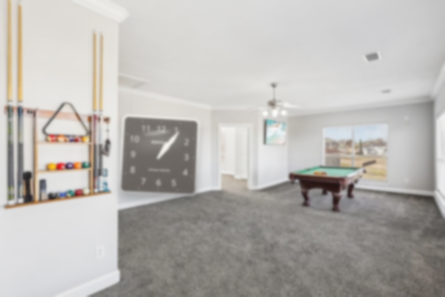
1.06
